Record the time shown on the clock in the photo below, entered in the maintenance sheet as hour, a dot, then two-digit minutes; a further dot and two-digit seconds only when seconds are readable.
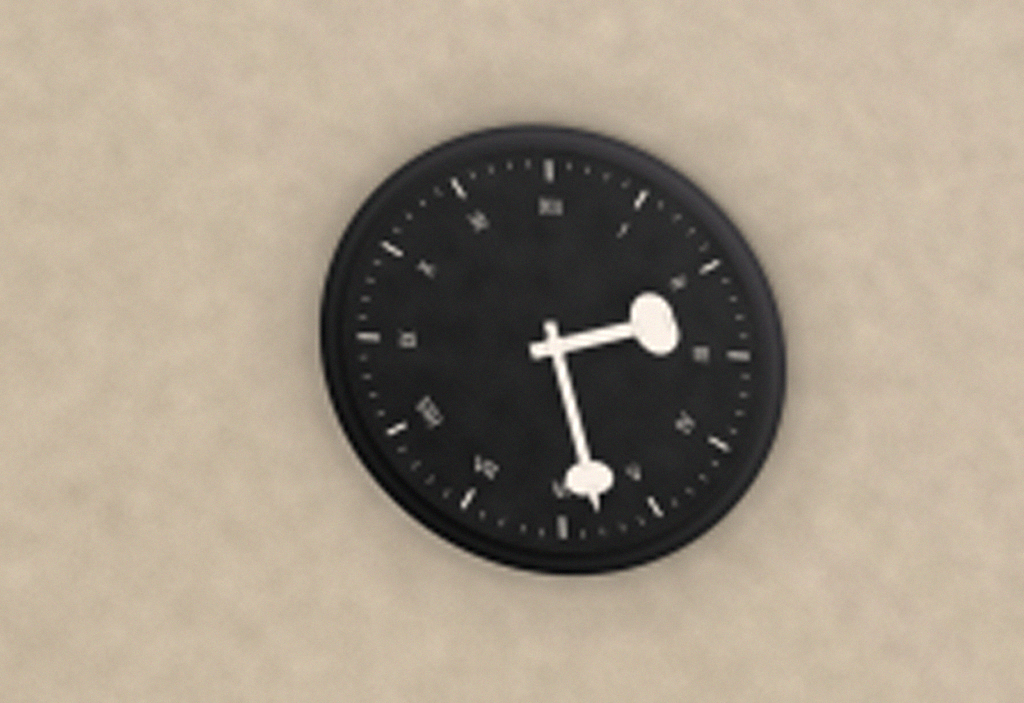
2.28
